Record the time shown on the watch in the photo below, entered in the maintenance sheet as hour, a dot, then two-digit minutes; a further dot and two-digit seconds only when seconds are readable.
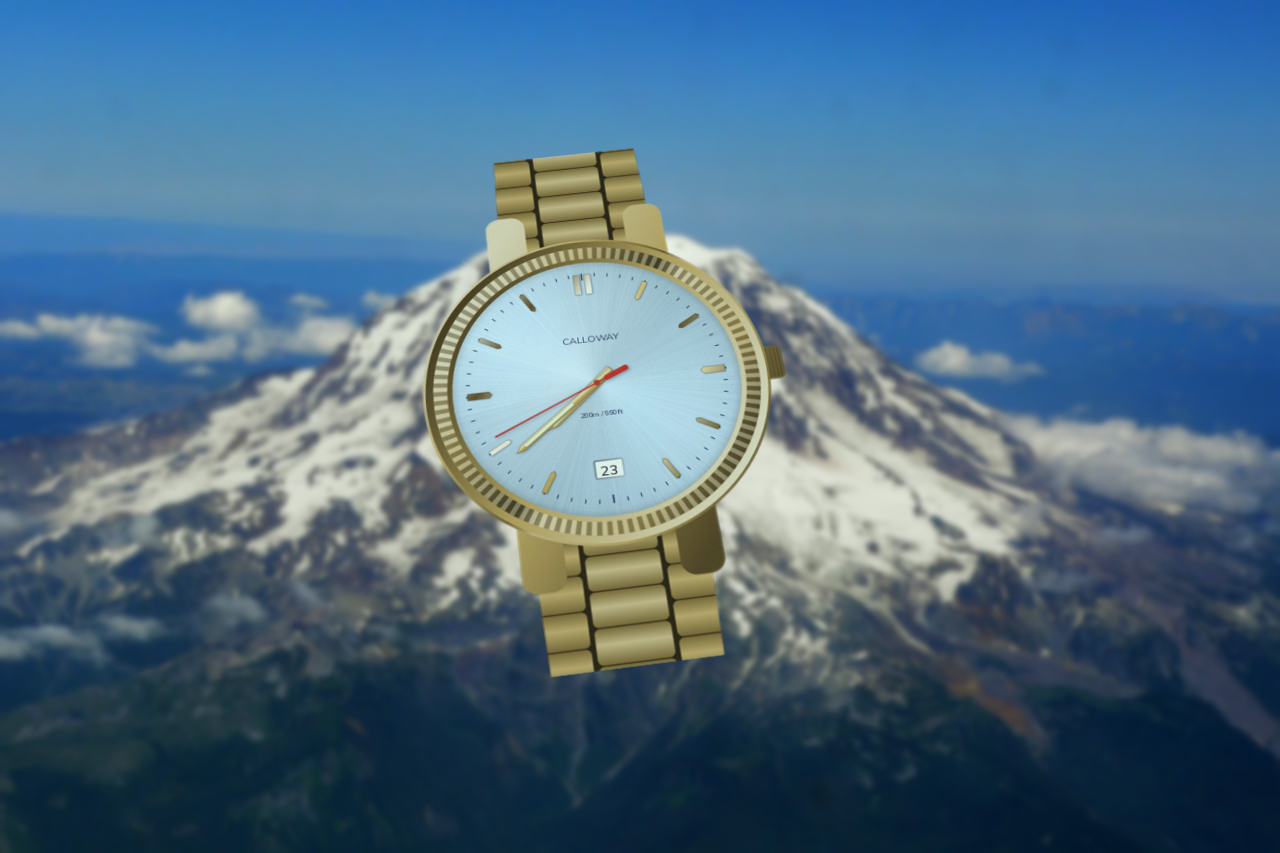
7.38.41
